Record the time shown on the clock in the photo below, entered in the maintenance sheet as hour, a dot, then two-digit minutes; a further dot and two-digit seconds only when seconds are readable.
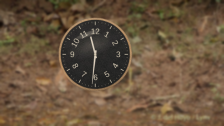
11.31
